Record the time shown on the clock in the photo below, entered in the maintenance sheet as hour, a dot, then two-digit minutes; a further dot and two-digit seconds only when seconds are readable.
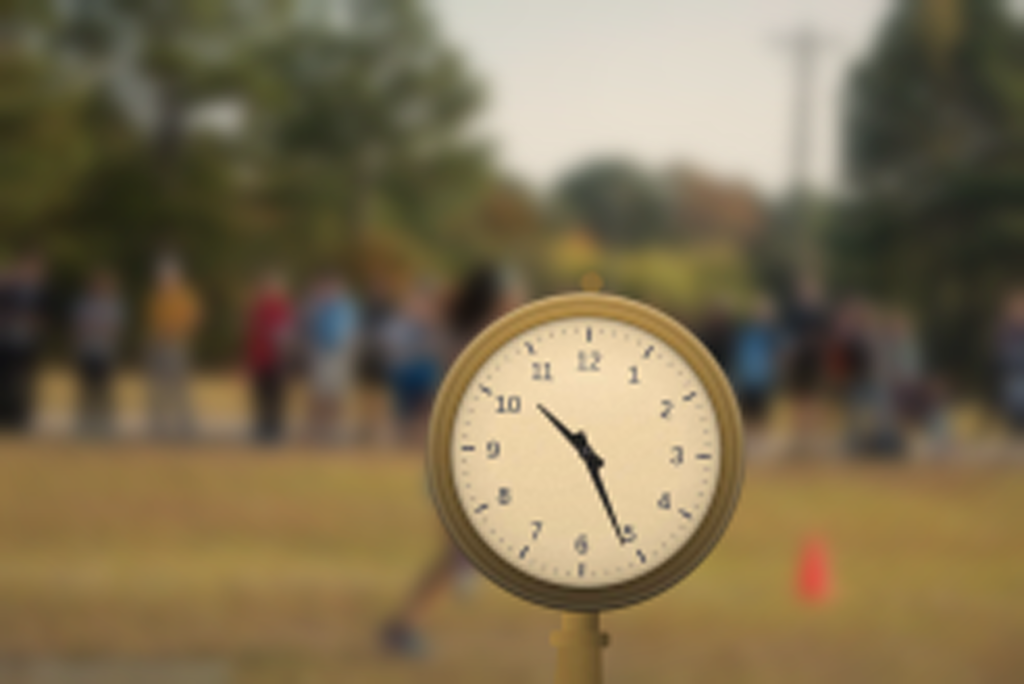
10.26
